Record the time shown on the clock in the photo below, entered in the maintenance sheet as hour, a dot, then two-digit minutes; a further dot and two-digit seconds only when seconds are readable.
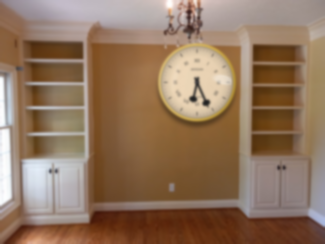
6.26
